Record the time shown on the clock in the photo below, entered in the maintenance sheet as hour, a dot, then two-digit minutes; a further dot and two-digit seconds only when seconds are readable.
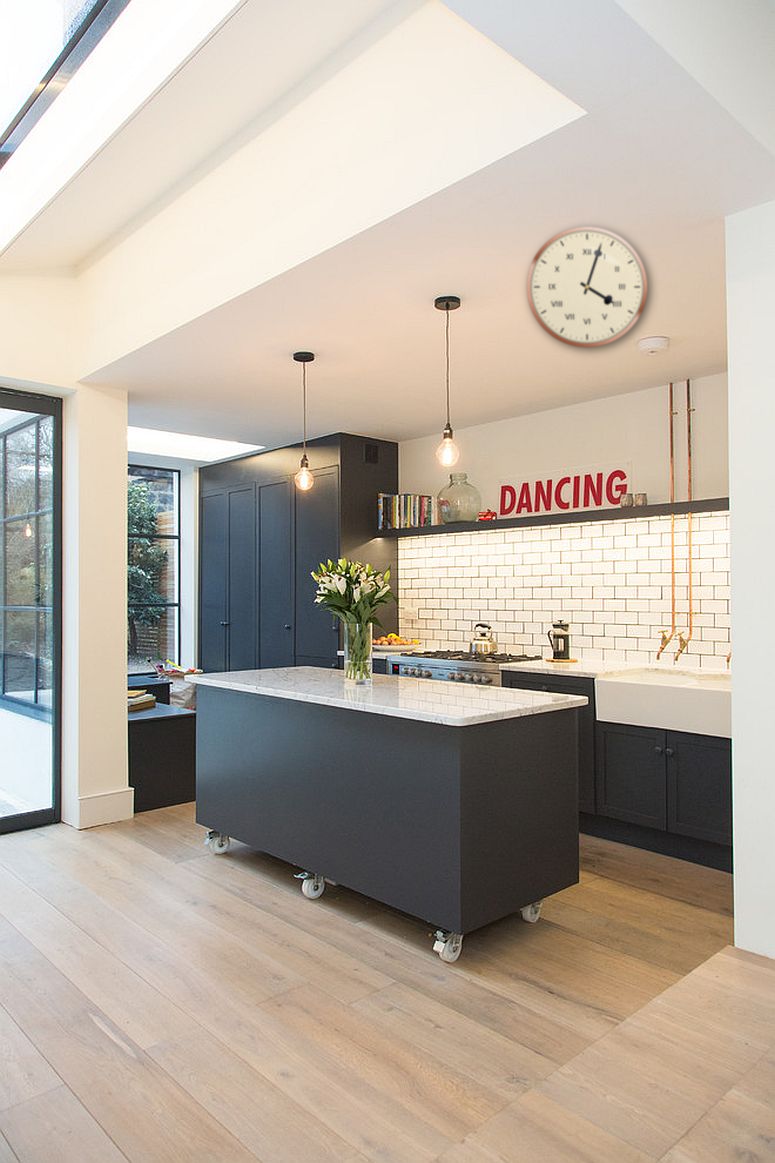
4.03
